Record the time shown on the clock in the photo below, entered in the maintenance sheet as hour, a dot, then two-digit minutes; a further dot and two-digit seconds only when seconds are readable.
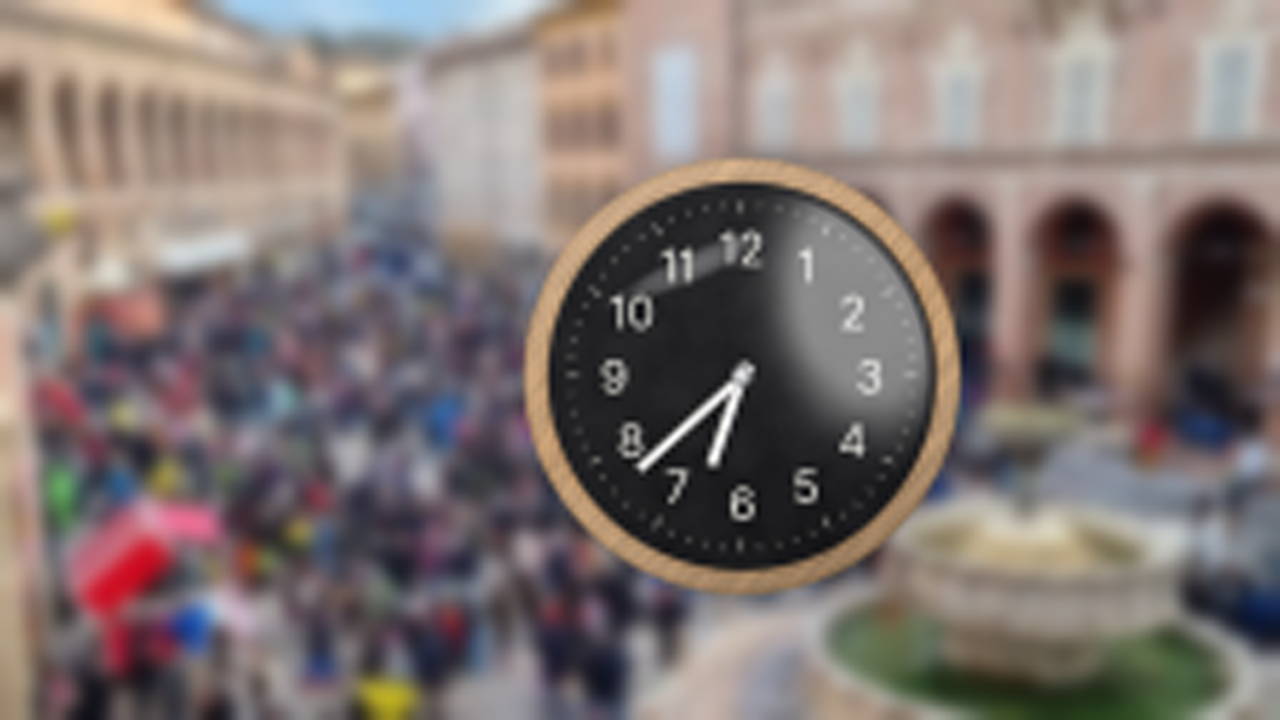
6.38
